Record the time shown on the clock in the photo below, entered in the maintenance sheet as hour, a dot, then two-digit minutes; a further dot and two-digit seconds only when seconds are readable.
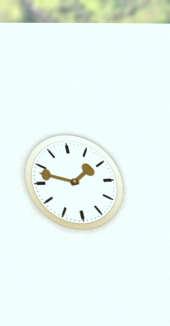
1.48
